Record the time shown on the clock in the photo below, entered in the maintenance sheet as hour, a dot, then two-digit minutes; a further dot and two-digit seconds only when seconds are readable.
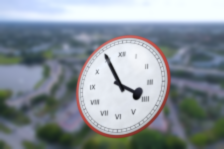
3.55
